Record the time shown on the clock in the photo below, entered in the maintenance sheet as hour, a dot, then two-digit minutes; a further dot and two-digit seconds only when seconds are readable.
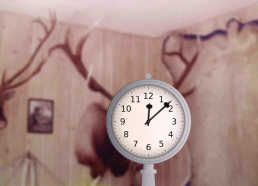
12.08
